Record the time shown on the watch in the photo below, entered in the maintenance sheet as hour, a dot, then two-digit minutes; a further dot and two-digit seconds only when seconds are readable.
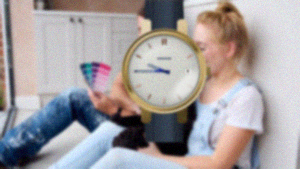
9.45
